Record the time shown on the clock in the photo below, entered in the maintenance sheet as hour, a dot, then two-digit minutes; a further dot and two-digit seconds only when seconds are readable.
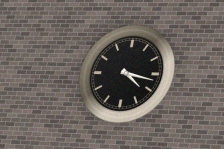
4.17
